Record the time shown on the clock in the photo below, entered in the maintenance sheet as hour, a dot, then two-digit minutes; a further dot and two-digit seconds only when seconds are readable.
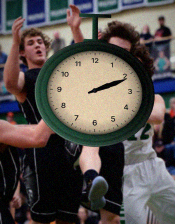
2.11
